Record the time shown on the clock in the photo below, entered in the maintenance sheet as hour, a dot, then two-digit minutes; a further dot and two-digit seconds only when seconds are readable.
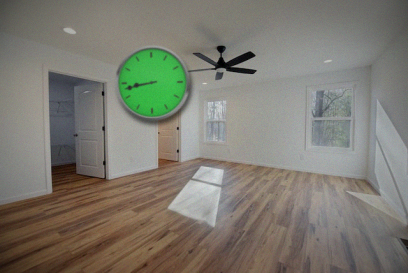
8.43
